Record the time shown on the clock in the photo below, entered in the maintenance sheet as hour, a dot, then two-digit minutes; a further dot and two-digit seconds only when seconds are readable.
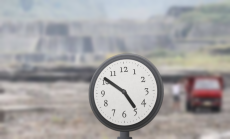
4.51
